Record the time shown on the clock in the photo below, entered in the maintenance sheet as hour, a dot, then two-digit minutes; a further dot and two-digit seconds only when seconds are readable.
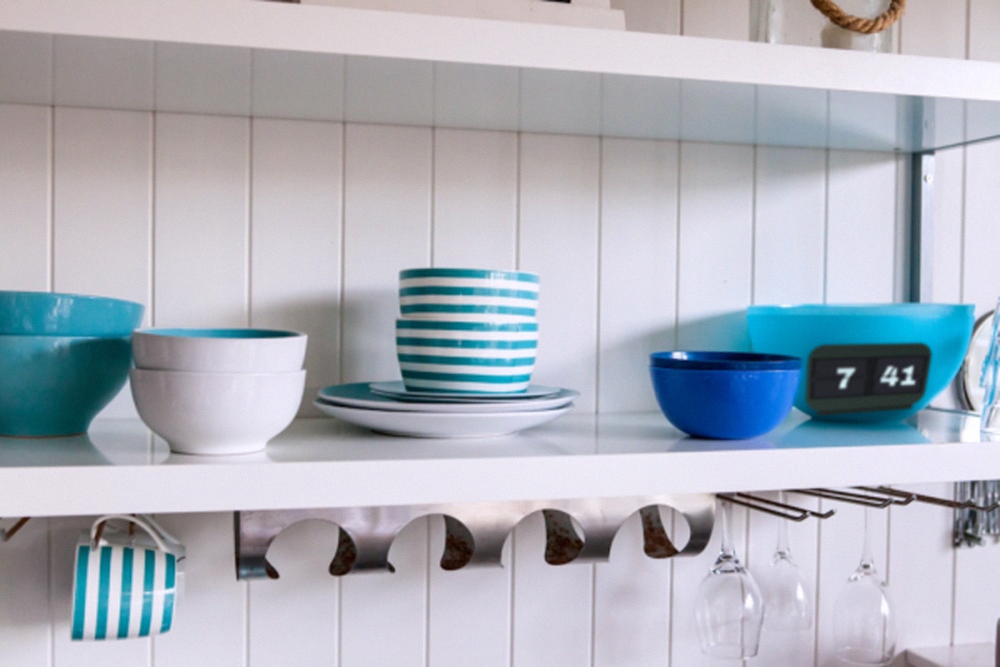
7.41
